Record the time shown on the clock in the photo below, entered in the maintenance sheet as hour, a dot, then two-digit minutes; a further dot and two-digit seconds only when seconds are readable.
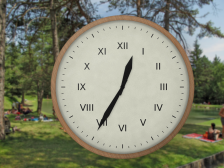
12.35
